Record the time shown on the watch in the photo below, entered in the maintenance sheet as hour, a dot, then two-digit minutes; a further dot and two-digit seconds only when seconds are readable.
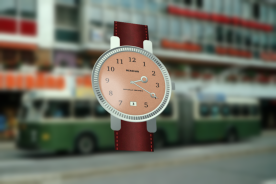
2.20
